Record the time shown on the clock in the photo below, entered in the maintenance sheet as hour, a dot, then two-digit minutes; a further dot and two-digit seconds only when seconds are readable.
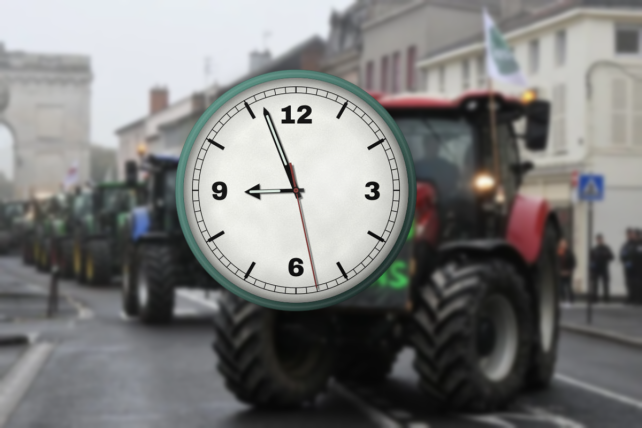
8.56.28
